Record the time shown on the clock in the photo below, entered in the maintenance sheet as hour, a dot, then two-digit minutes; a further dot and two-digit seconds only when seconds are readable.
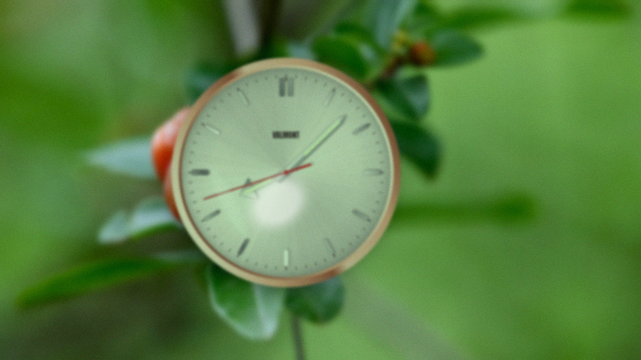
8.07.42
